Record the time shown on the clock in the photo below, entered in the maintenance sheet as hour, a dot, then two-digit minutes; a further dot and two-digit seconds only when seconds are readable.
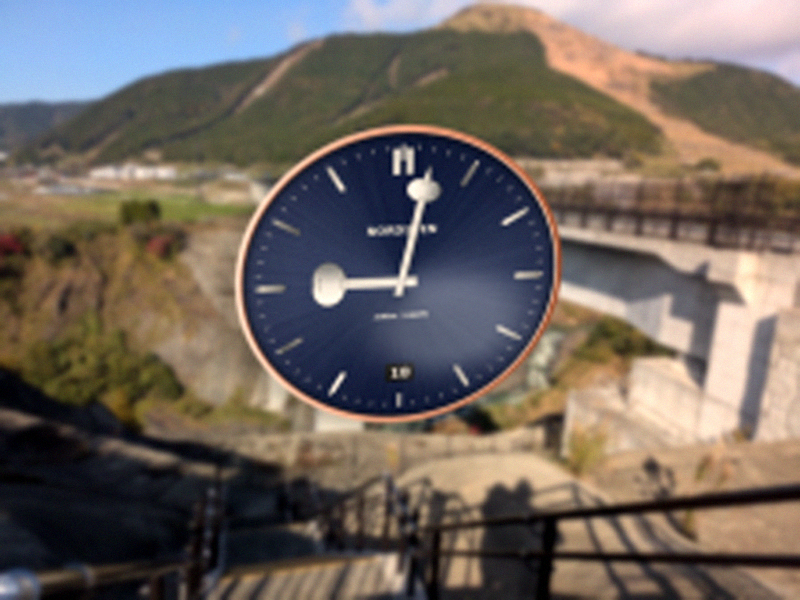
9.02
